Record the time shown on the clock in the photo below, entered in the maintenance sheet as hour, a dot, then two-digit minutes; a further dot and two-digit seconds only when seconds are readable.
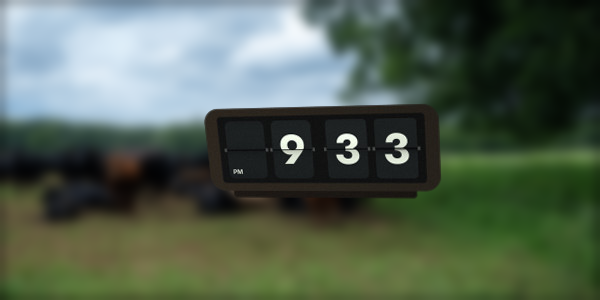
9.33
